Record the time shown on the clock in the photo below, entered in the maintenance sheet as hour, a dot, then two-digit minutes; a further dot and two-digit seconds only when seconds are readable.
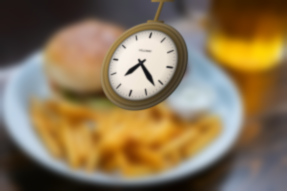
7.22
